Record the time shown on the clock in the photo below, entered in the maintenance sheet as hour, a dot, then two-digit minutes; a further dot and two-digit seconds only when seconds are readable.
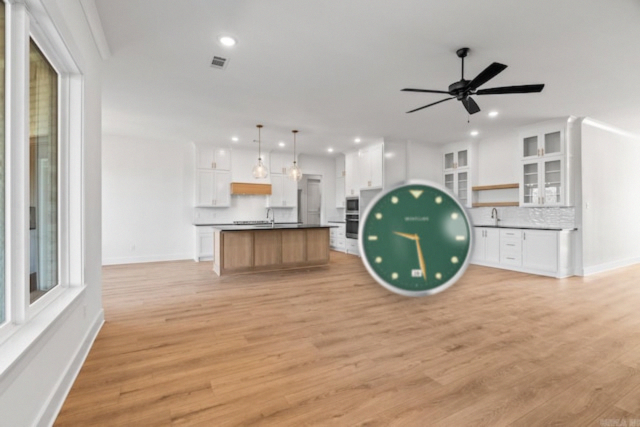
9.28
